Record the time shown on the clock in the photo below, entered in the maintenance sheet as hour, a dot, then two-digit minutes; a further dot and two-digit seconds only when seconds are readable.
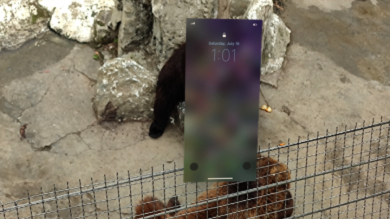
1.01
